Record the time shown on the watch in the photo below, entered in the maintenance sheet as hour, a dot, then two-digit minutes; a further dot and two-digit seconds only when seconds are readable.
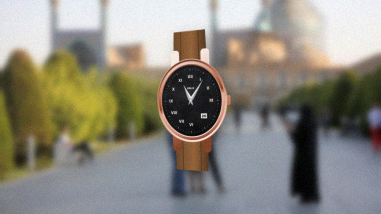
11.06
